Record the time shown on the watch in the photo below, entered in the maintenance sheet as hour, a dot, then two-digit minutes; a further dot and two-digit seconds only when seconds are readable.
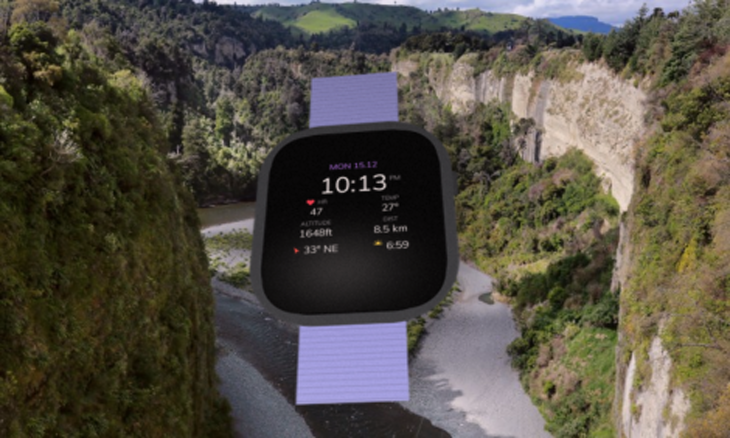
10.13
